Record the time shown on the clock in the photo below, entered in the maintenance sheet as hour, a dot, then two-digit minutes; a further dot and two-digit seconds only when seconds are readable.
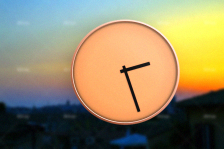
2.27
